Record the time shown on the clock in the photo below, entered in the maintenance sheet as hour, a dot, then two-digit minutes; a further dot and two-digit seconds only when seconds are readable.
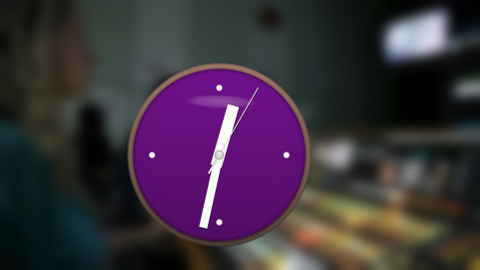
12.32.05
